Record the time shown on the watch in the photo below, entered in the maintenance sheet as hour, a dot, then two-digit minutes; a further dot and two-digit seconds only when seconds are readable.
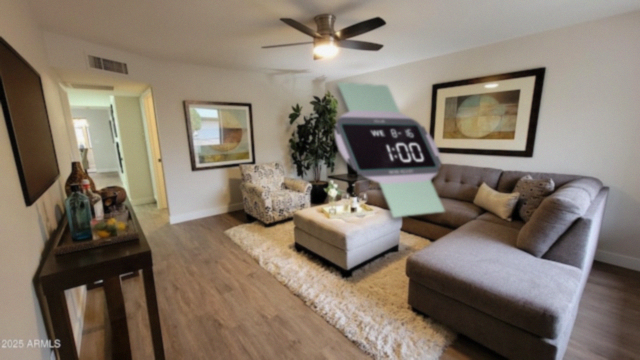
1.00
